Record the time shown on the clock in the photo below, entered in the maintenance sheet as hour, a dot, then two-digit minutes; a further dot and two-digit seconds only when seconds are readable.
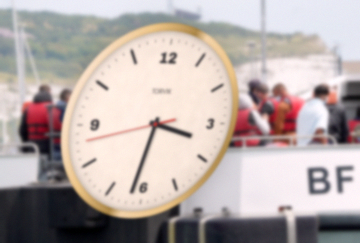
3.31.43
